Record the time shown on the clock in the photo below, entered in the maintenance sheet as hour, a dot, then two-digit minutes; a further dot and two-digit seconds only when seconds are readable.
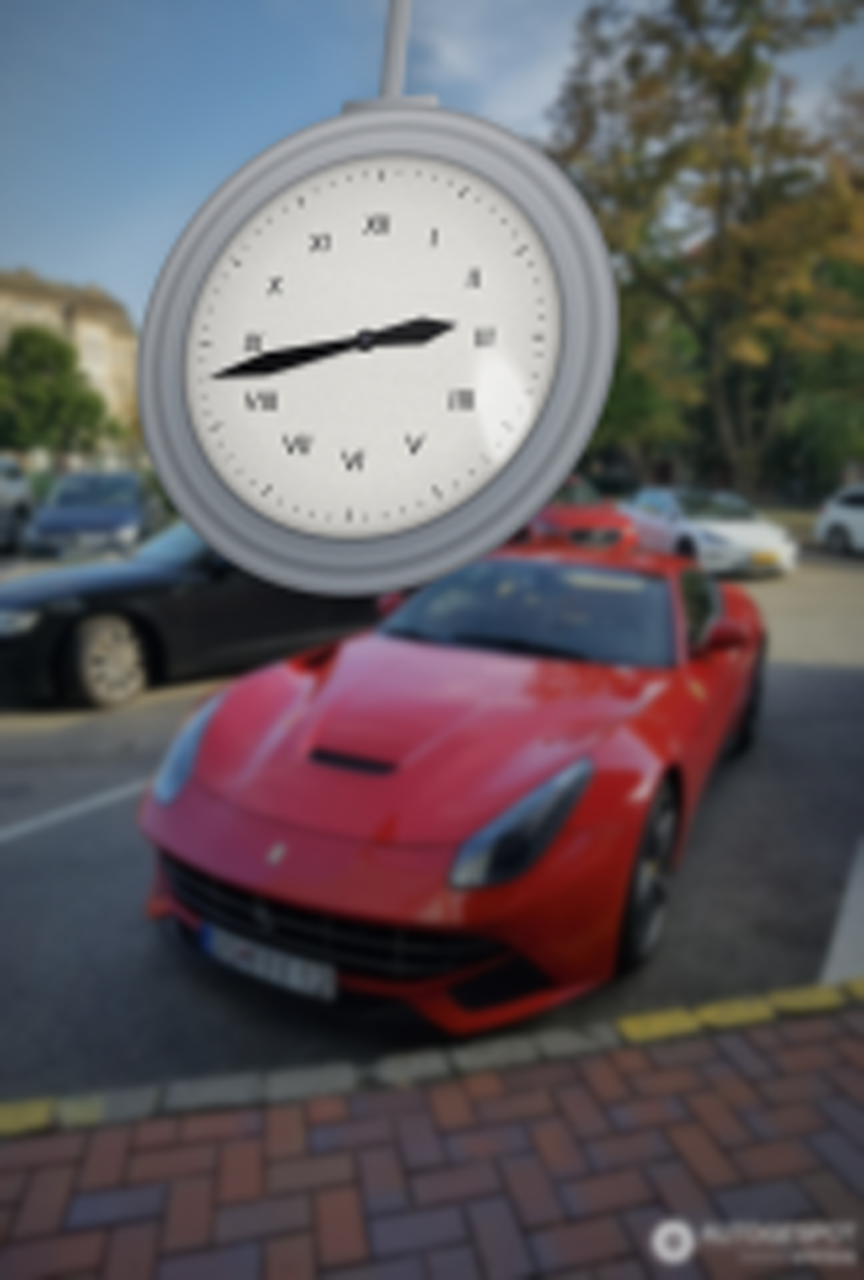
2.43
